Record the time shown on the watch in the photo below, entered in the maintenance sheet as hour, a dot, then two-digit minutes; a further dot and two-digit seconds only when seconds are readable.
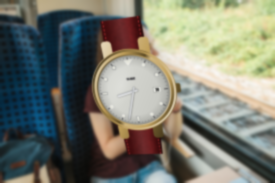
8.33
